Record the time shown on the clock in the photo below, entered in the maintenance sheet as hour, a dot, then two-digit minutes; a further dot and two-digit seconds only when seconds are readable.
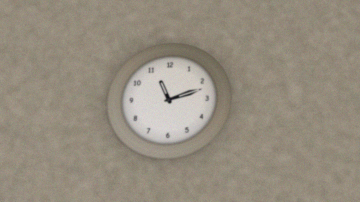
11.12
